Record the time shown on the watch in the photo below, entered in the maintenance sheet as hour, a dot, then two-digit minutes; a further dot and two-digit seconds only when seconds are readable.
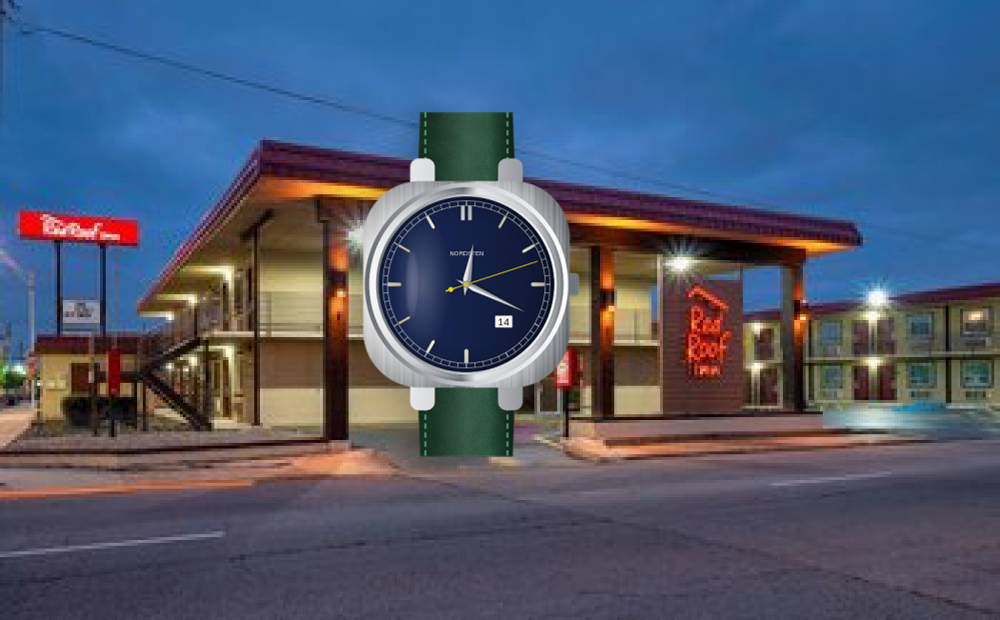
12.19.12
